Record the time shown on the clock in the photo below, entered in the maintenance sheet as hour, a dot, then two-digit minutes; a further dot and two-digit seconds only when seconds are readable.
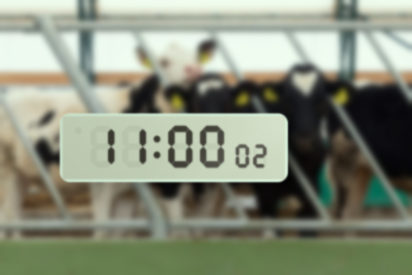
11.00.02
